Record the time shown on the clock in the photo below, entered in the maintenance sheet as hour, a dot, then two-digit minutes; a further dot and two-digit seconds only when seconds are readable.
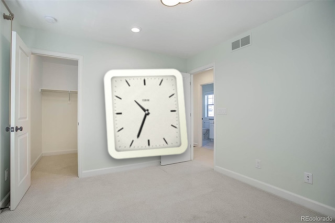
10.34
